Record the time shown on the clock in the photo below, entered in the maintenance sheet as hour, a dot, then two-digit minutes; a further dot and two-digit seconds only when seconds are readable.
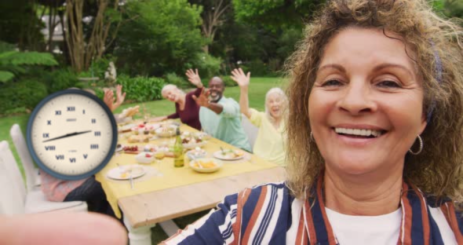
2.43
